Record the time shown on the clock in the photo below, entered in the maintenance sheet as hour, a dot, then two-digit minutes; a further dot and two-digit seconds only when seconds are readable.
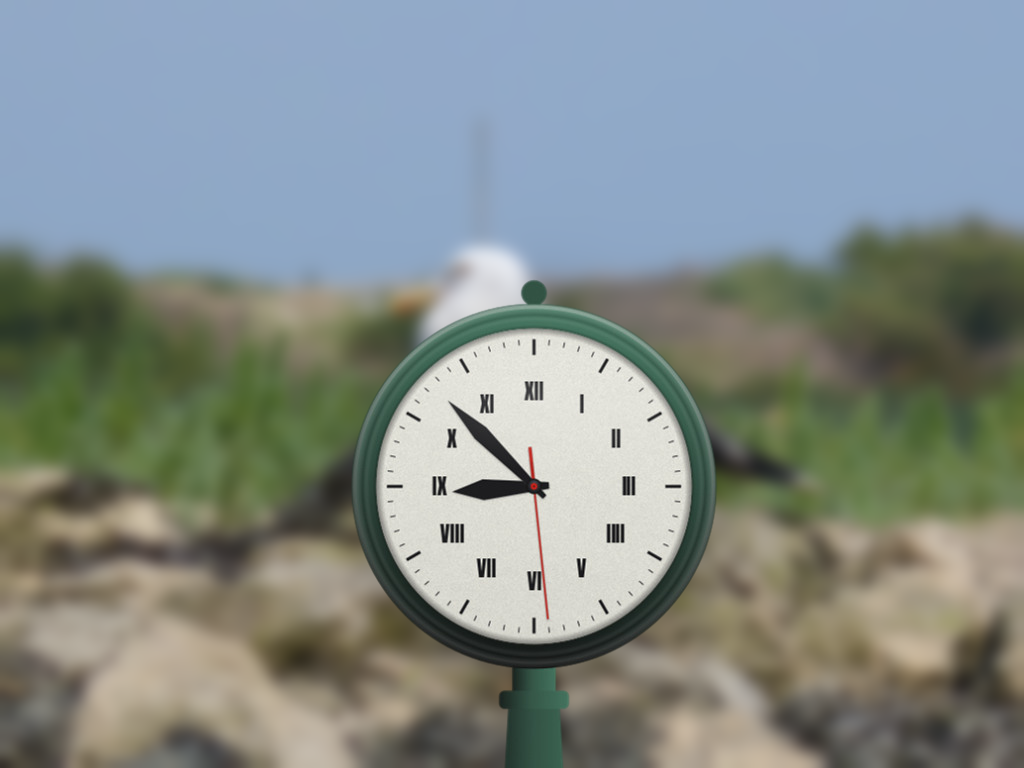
8.52.29
